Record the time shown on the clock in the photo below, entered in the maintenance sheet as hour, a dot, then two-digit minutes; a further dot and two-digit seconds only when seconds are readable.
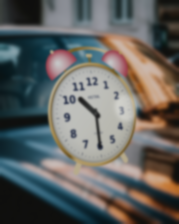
10.30
